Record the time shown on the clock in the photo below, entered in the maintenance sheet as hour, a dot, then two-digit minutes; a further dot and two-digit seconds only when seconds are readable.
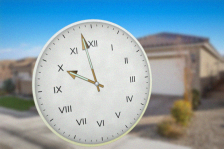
9.58
